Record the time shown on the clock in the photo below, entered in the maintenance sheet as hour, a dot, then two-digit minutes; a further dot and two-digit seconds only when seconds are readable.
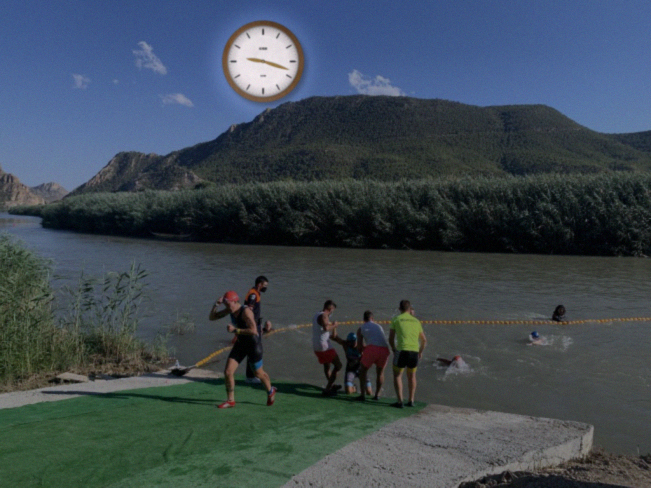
9.18
